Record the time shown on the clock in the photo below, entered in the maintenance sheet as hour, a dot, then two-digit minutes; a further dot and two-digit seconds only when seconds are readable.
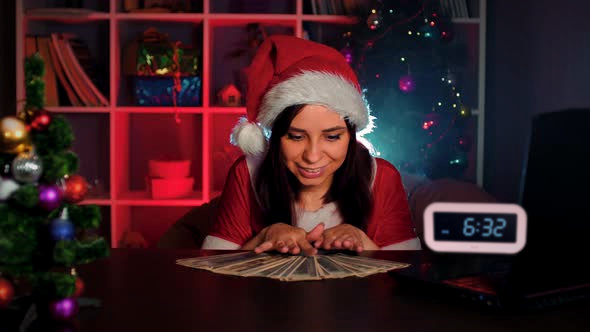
6.32
